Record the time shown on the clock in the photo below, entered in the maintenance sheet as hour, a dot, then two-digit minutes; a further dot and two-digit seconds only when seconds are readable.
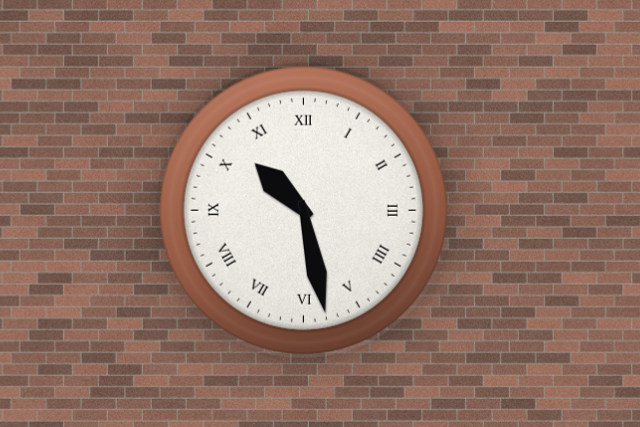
10.28
